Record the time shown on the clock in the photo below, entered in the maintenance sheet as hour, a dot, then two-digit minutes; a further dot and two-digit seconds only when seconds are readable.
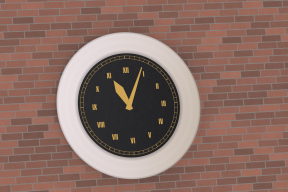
11.04
